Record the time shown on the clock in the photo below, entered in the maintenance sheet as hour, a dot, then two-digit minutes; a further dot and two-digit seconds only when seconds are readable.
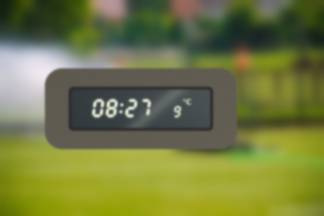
8.27
